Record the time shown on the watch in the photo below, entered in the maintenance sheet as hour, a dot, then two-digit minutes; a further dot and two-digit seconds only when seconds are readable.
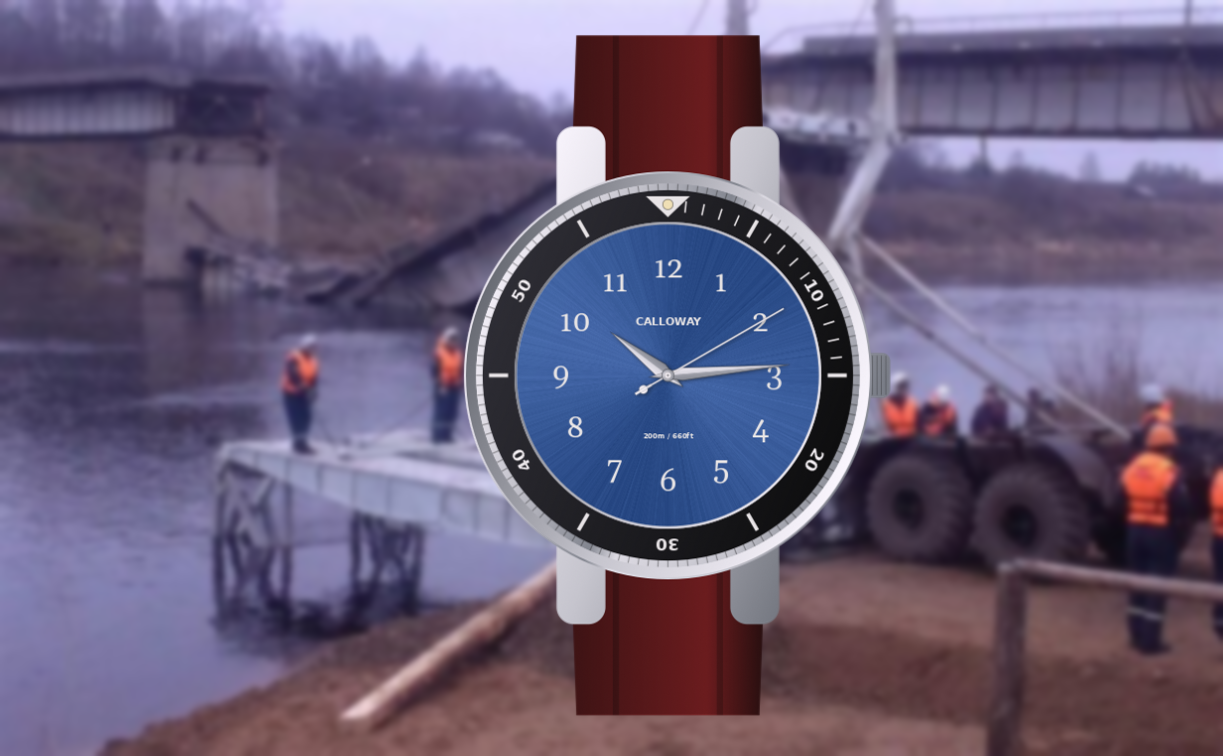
10.14.10
